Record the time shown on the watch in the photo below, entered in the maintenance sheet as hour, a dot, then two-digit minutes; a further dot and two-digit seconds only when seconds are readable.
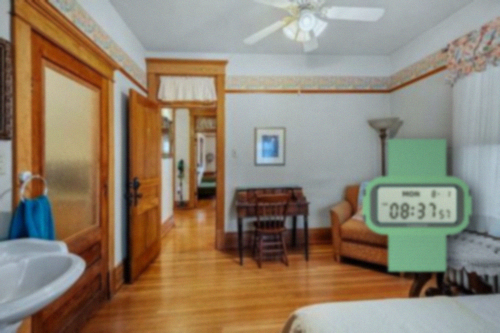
8.37
